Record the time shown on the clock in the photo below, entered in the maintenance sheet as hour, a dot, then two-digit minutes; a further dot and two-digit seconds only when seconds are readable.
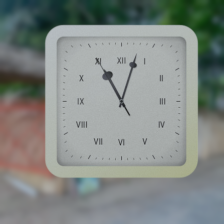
11.02.55
